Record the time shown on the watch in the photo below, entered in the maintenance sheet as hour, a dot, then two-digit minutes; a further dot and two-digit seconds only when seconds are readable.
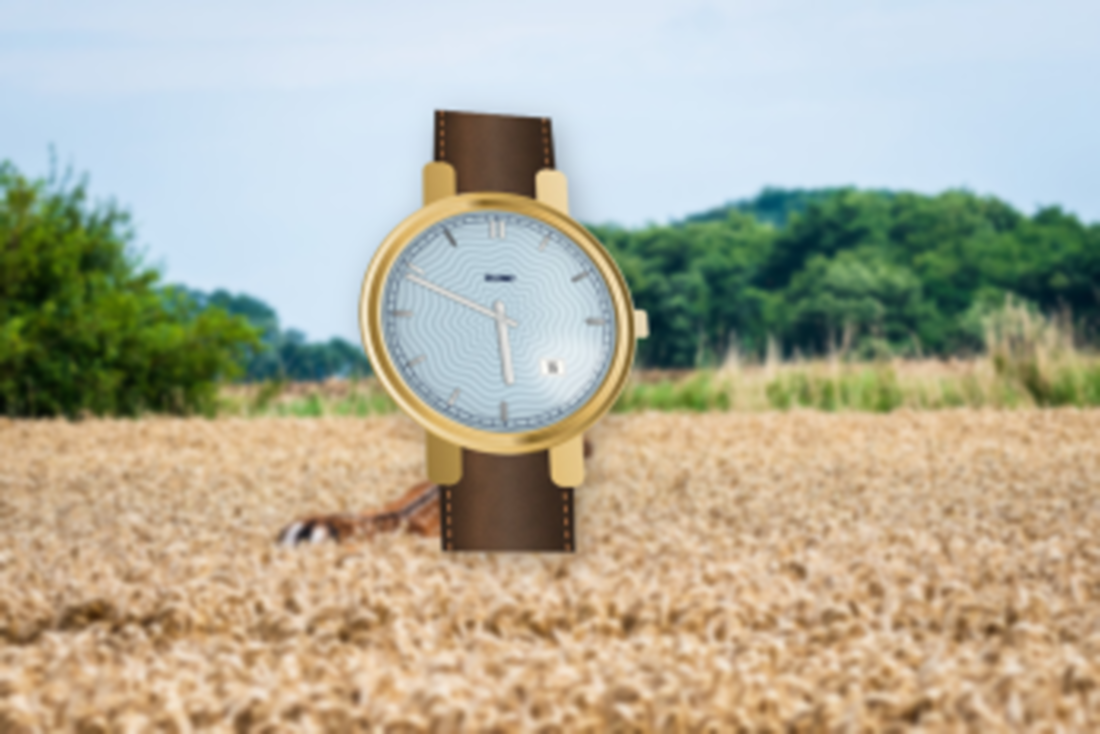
5.49
